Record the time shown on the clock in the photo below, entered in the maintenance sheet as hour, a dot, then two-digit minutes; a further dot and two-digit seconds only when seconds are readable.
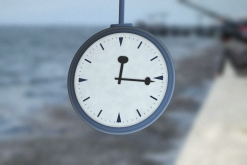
12.16
